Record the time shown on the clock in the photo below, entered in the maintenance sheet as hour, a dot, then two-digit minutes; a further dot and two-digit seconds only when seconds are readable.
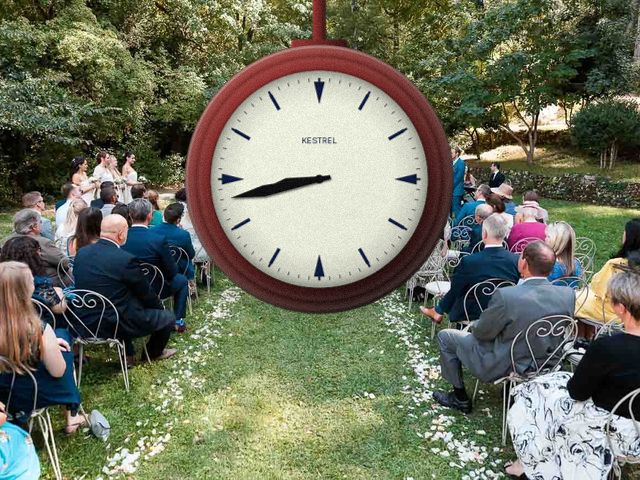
8.43
